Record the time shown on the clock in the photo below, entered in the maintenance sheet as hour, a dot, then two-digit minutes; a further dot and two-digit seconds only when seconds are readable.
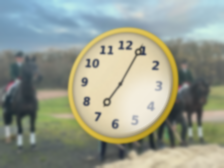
7.04
